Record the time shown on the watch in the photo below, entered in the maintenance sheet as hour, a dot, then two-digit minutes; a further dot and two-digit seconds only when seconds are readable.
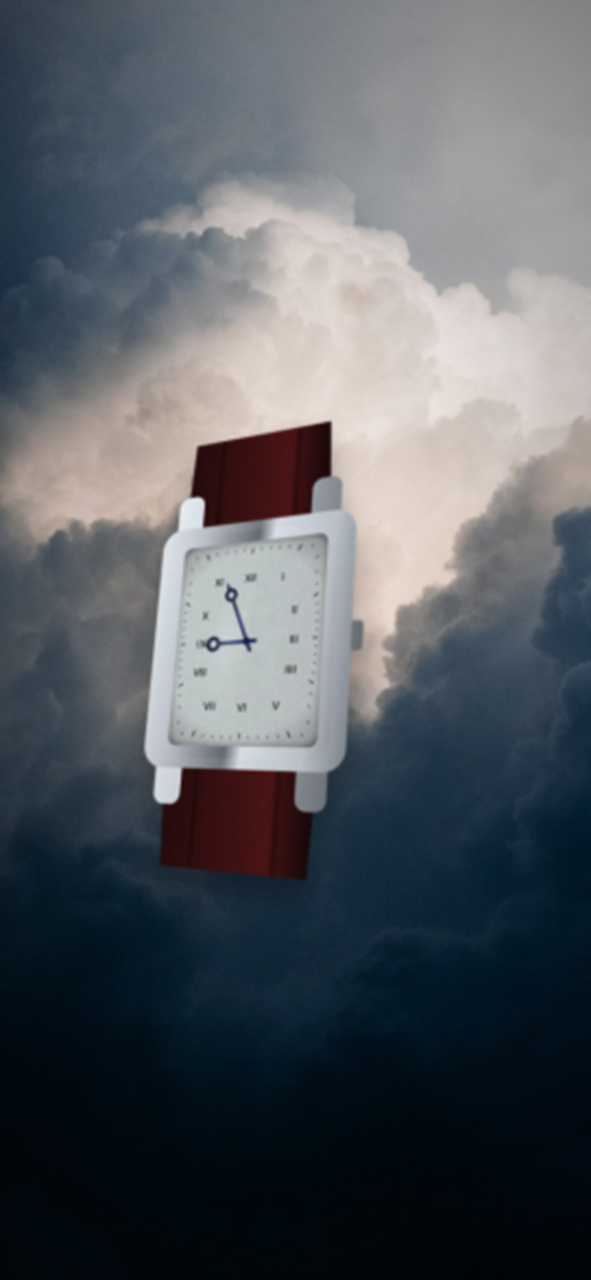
8.56
